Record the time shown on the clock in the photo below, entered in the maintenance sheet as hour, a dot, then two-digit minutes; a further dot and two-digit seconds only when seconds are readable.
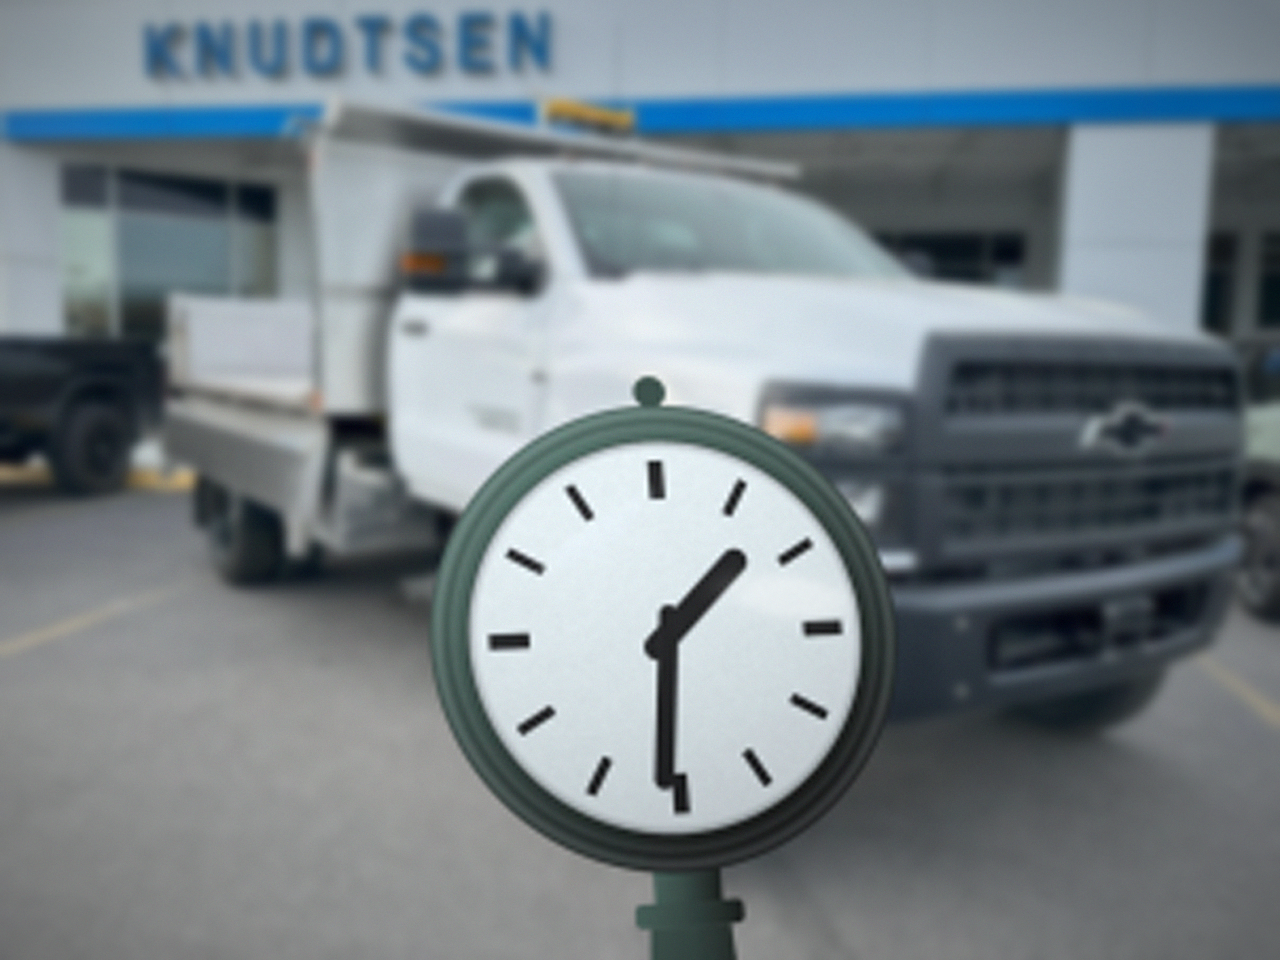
1.31
